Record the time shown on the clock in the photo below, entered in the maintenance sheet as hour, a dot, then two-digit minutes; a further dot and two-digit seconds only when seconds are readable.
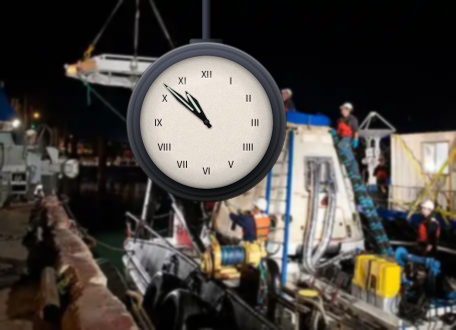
10.52
